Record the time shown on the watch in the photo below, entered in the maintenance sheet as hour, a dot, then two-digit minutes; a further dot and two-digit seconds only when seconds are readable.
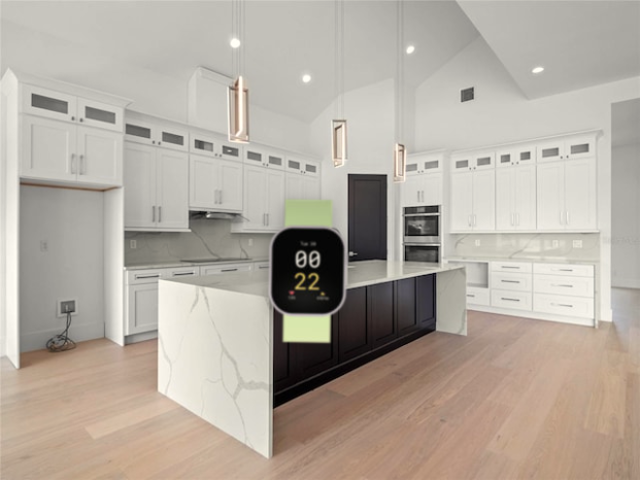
0.22
